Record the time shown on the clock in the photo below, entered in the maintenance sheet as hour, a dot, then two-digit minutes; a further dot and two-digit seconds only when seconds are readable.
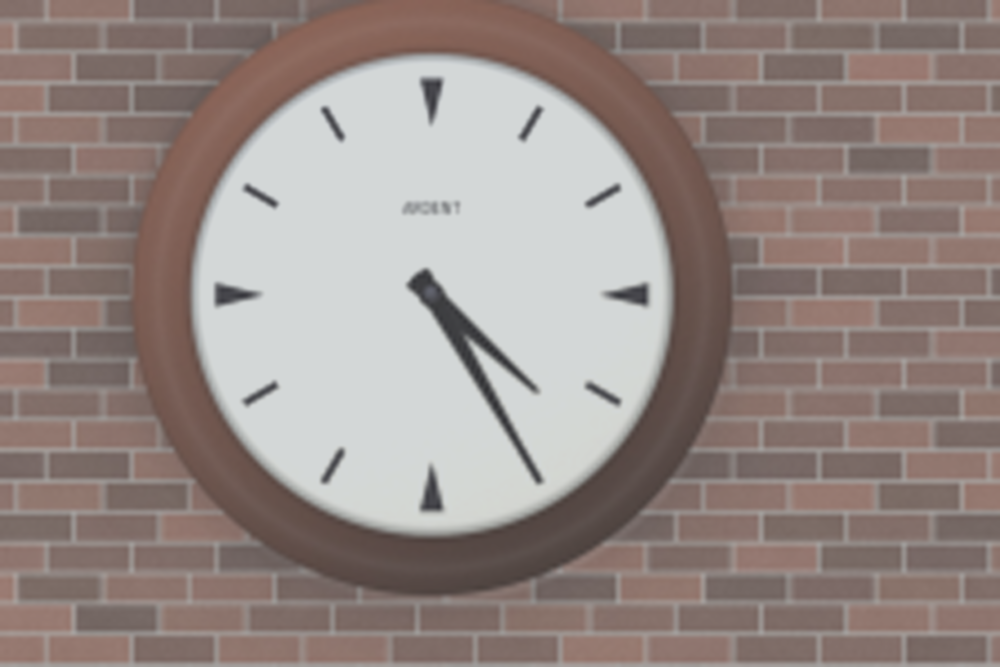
4.25
